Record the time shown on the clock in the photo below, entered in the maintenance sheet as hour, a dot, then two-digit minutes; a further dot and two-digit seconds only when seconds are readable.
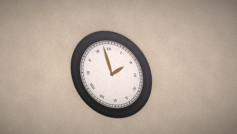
1.58
